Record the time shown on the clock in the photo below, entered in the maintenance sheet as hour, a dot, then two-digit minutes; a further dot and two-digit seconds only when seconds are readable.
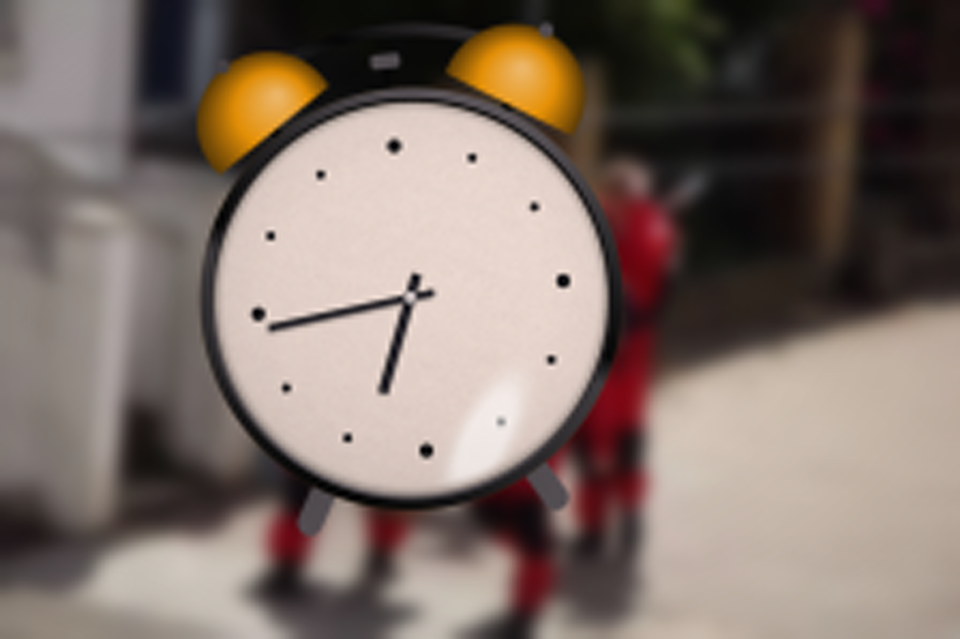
6.44
